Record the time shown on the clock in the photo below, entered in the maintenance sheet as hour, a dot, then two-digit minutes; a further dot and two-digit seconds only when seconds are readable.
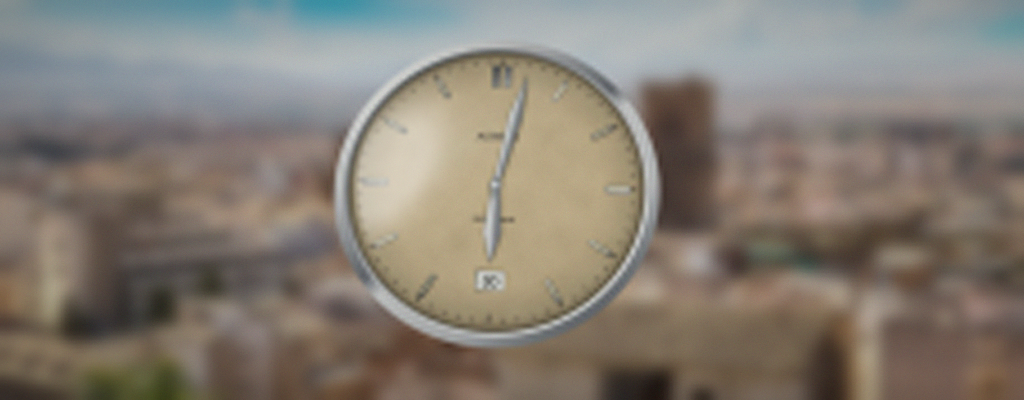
6.02
